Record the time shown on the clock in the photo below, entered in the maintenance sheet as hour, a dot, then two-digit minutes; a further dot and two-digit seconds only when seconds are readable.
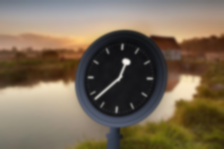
12.38
